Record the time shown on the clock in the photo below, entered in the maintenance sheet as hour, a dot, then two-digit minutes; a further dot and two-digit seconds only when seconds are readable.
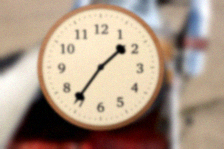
1.36
